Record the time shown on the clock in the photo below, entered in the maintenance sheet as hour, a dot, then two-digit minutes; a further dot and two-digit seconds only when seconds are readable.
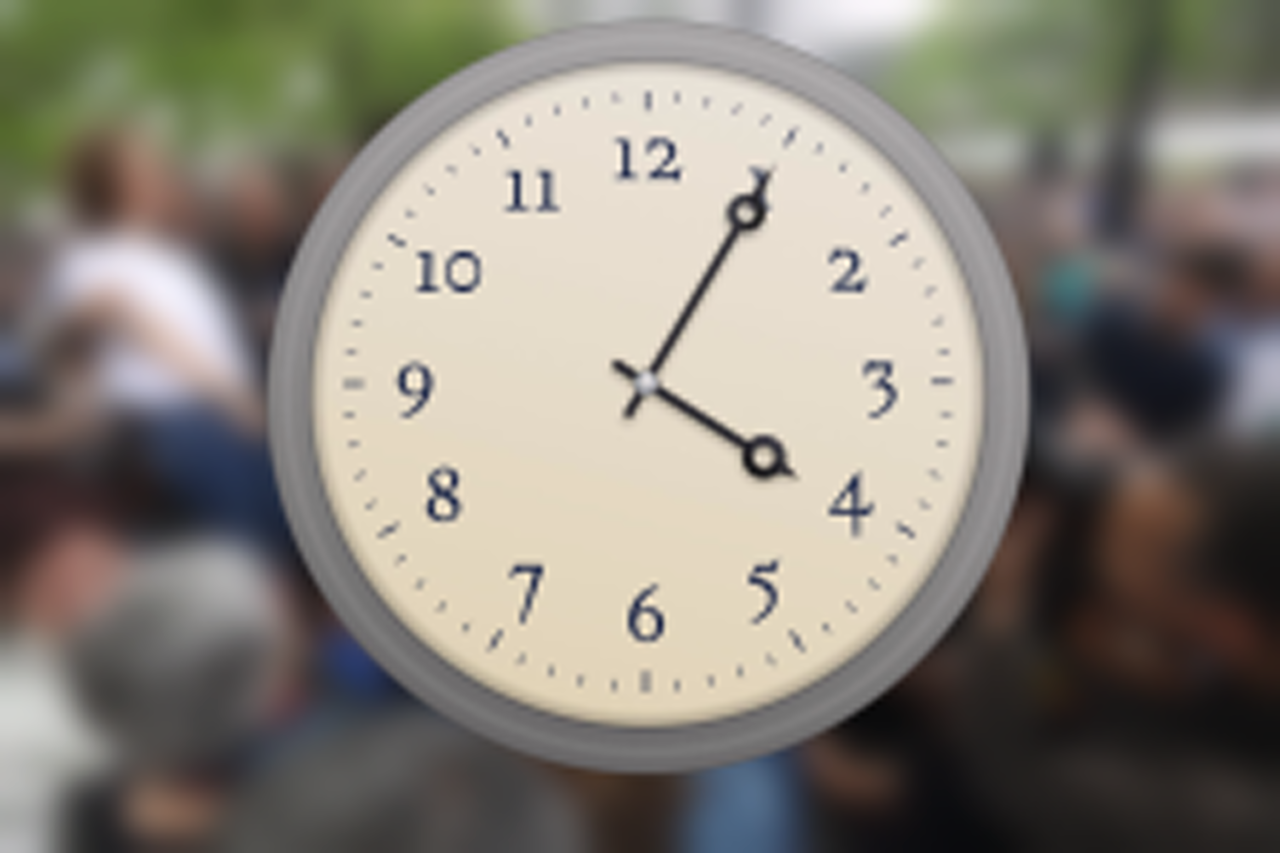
4.05
